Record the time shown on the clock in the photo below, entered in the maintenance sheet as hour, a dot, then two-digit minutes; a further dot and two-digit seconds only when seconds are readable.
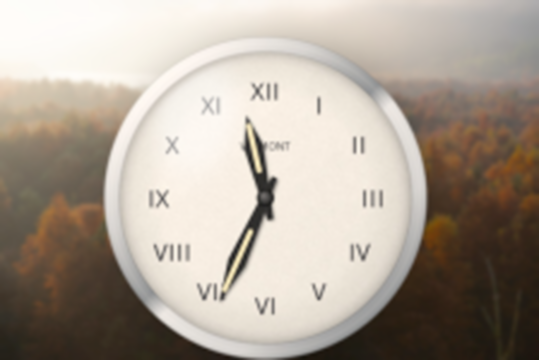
11.34
